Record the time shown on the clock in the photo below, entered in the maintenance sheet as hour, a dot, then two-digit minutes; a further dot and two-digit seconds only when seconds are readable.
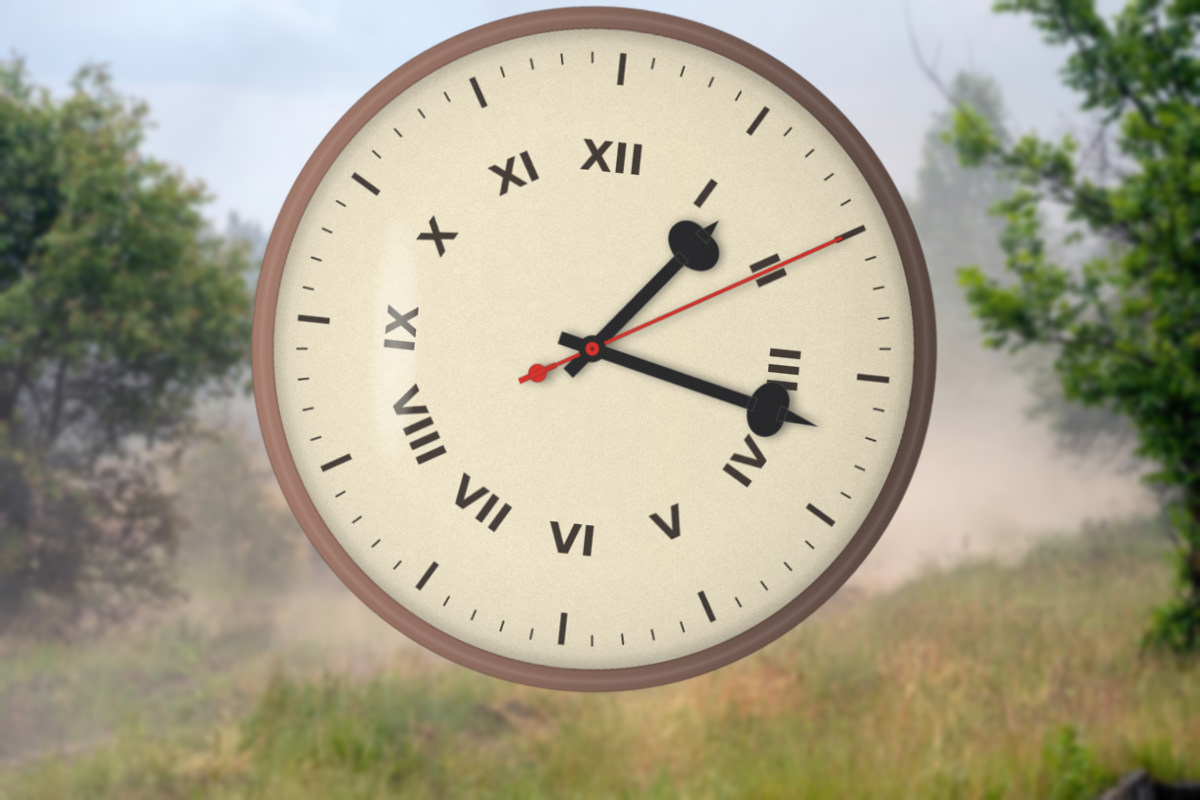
1.17.10
